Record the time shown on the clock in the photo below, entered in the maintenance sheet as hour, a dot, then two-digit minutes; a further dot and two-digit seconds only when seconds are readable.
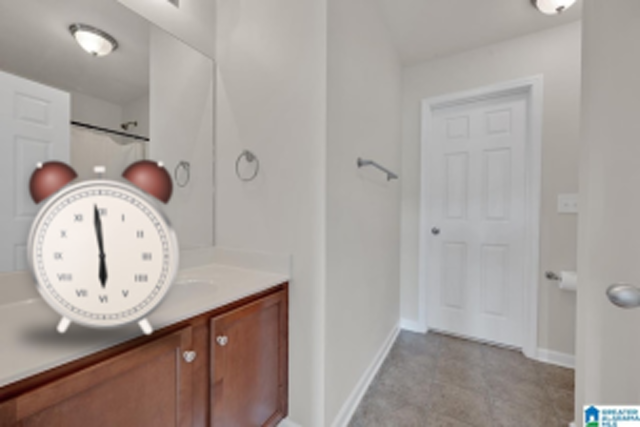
5.59
